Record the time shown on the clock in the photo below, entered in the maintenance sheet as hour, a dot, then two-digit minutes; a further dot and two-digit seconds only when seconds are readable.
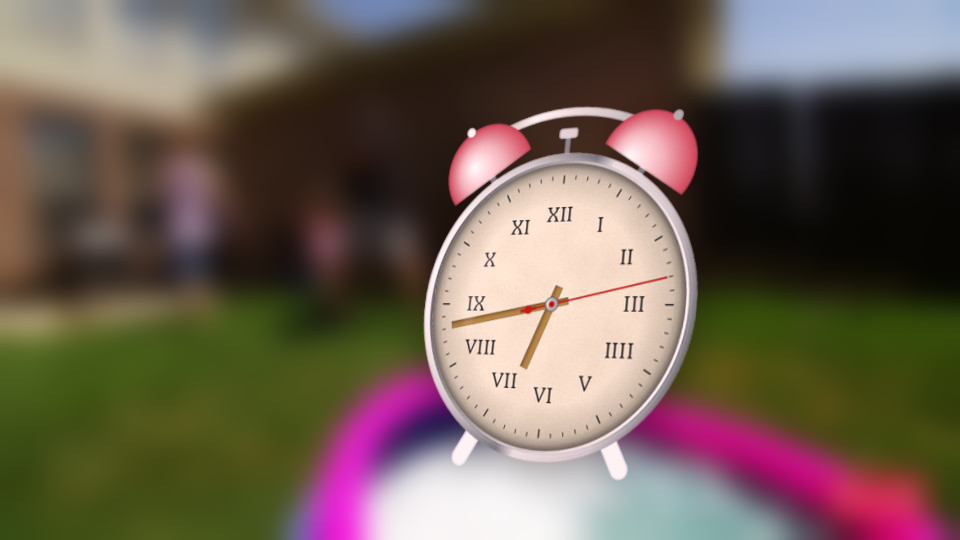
6.43.13
